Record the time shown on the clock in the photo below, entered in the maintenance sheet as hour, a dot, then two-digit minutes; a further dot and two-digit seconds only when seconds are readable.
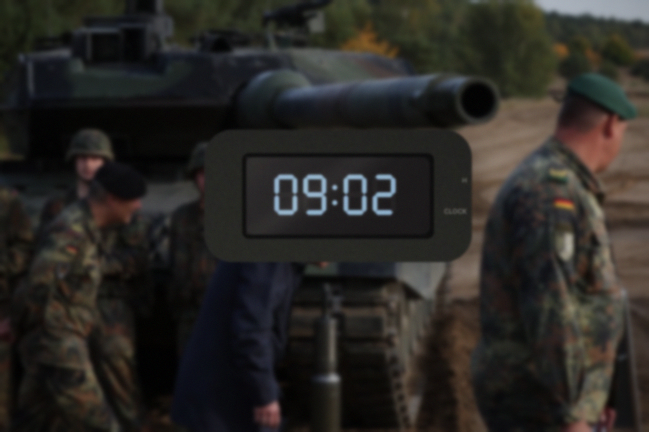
9.02
